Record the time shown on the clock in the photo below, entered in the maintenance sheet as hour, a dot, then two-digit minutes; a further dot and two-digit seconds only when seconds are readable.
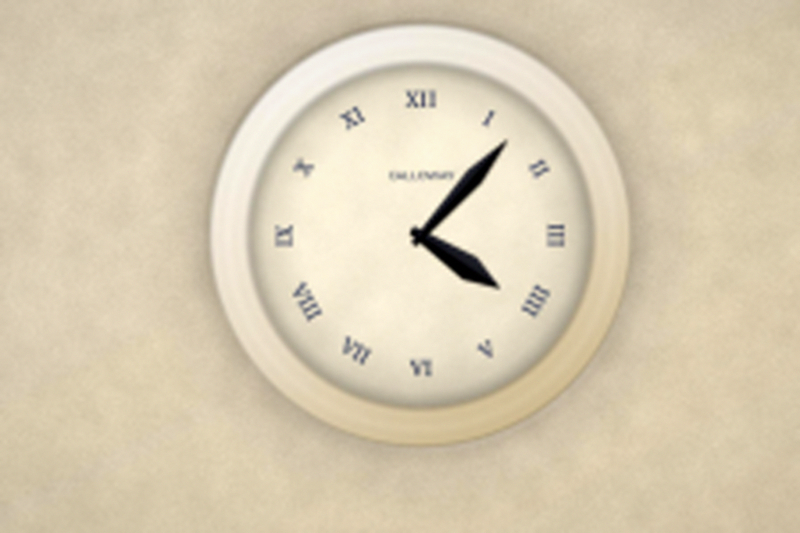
4.07
